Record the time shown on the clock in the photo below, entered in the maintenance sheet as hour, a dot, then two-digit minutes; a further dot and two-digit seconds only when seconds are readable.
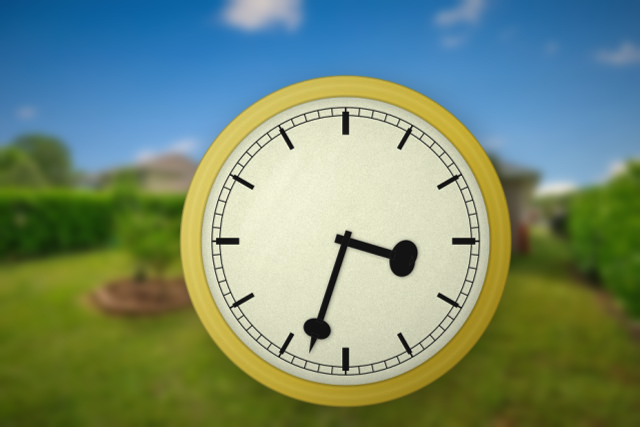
3.33
